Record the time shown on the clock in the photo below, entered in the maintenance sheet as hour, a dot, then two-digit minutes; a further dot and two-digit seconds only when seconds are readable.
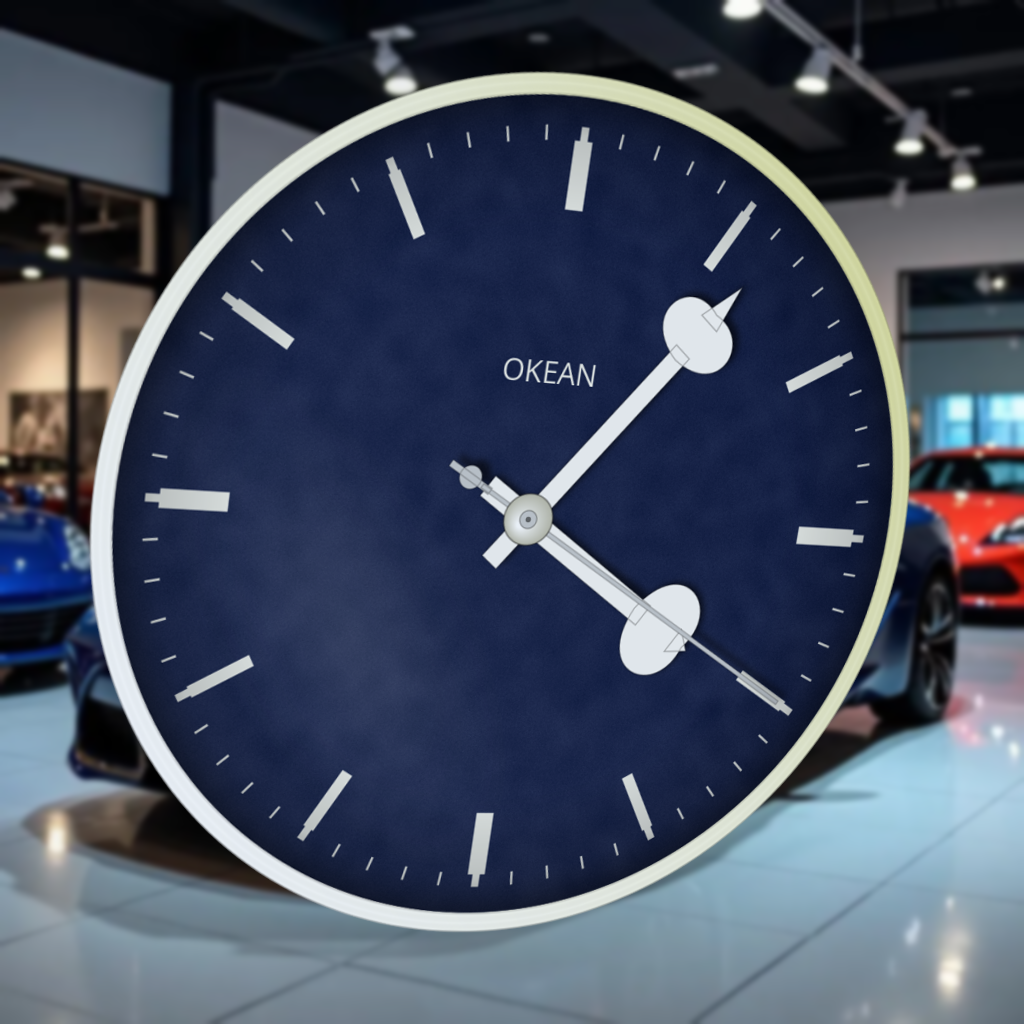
4.06.20
